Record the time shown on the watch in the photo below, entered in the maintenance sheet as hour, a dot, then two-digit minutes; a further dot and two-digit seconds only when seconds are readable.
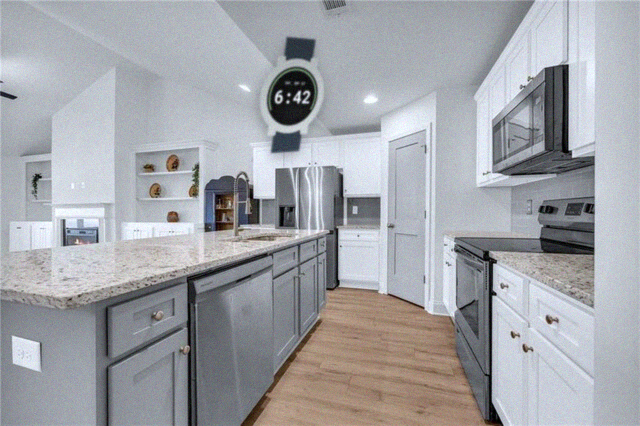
6.42
